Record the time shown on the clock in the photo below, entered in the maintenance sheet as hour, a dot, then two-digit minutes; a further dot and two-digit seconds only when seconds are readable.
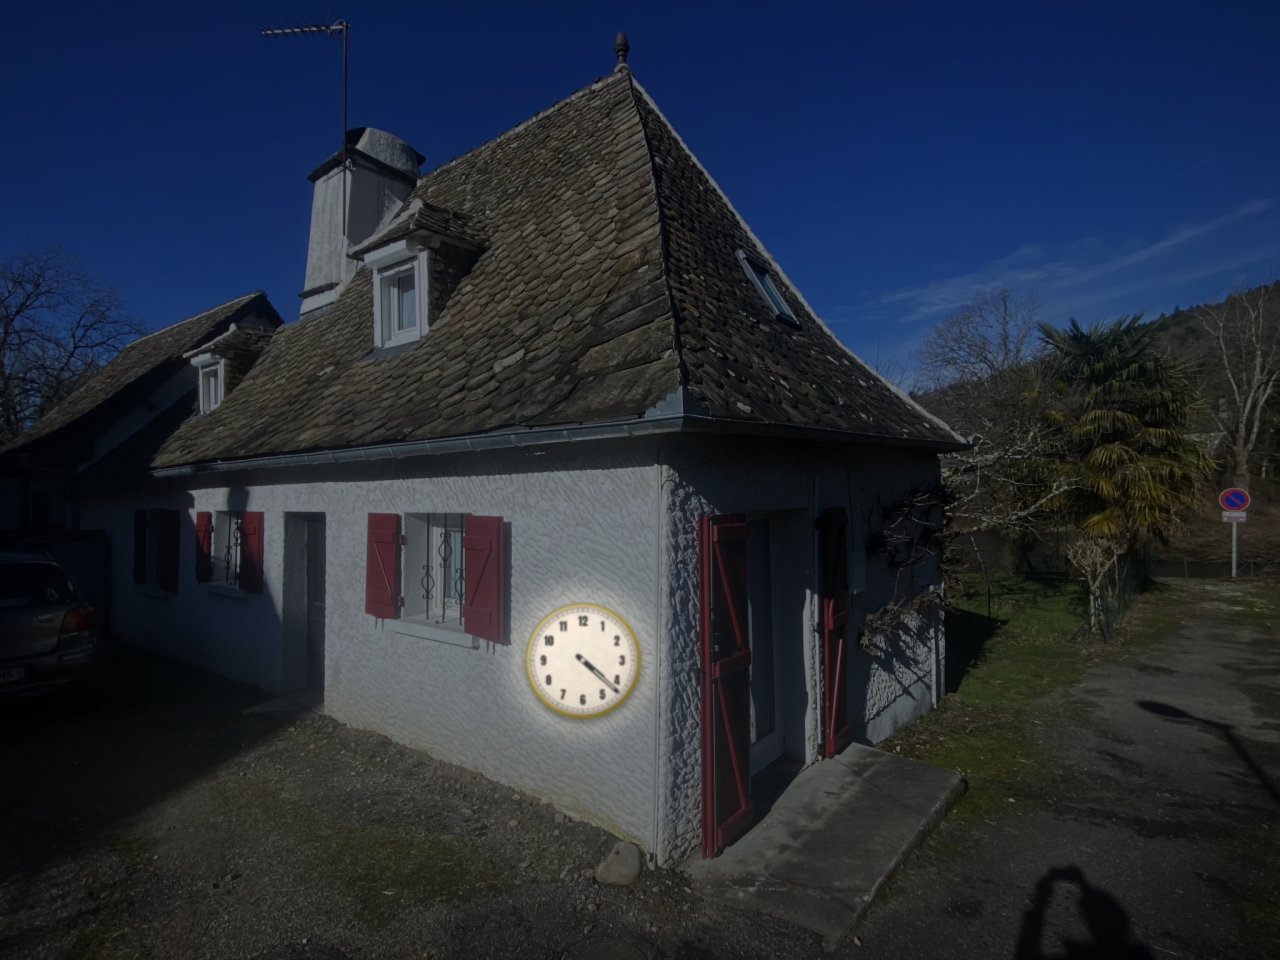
4.22
